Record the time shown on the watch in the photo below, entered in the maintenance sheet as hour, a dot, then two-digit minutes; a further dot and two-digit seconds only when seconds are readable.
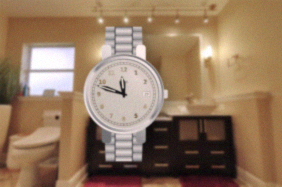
11.48
